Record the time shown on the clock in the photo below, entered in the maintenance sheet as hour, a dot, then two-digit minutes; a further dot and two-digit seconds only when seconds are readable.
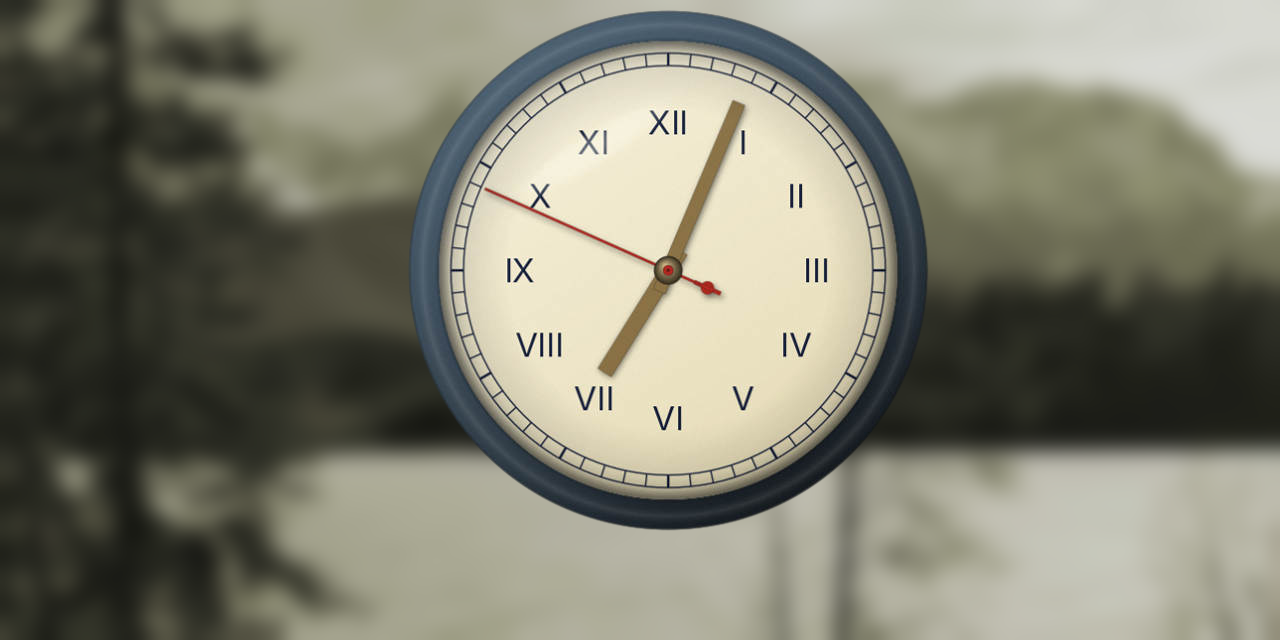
7.03.49
